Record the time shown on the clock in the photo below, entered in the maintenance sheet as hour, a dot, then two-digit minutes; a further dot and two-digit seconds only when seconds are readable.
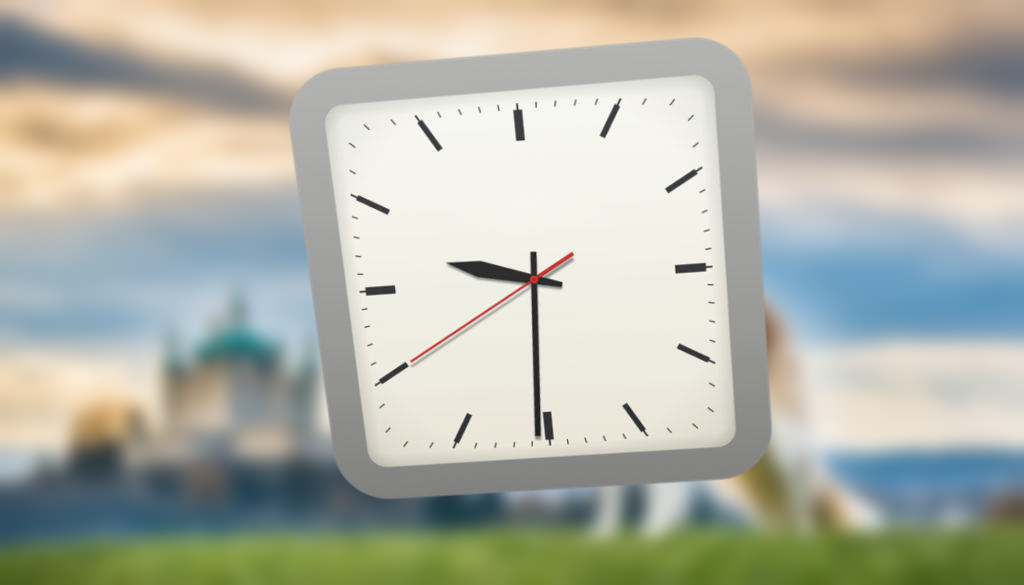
9.30.40
